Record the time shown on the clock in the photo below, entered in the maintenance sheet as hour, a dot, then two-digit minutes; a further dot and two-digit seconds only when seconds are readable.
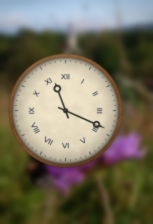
11.19
